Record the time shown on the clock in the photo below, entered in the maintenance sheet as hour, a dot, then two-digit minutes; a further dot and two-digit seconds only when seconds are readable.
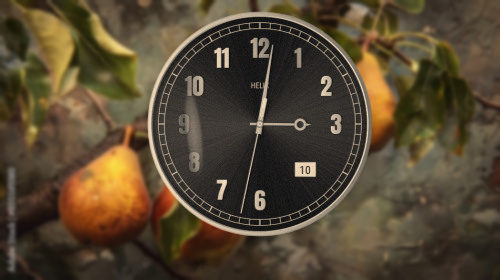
3.01.32
